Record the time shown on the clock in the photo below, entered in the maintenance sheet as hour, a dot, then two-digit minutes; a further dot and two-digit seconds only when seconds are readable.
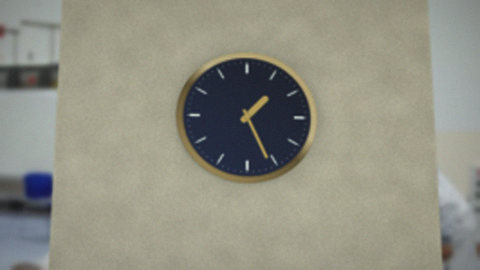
1.26
